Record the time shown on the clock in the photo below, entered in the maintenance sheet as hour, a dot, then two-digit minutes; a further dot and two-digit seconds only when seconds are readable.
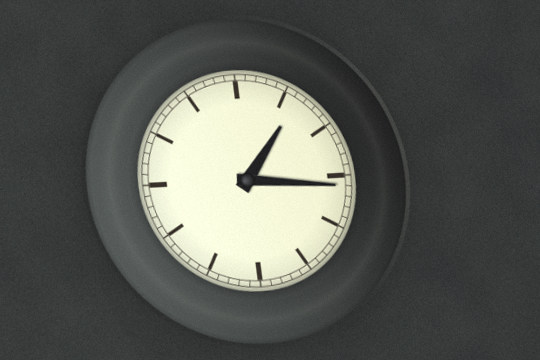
1.16
